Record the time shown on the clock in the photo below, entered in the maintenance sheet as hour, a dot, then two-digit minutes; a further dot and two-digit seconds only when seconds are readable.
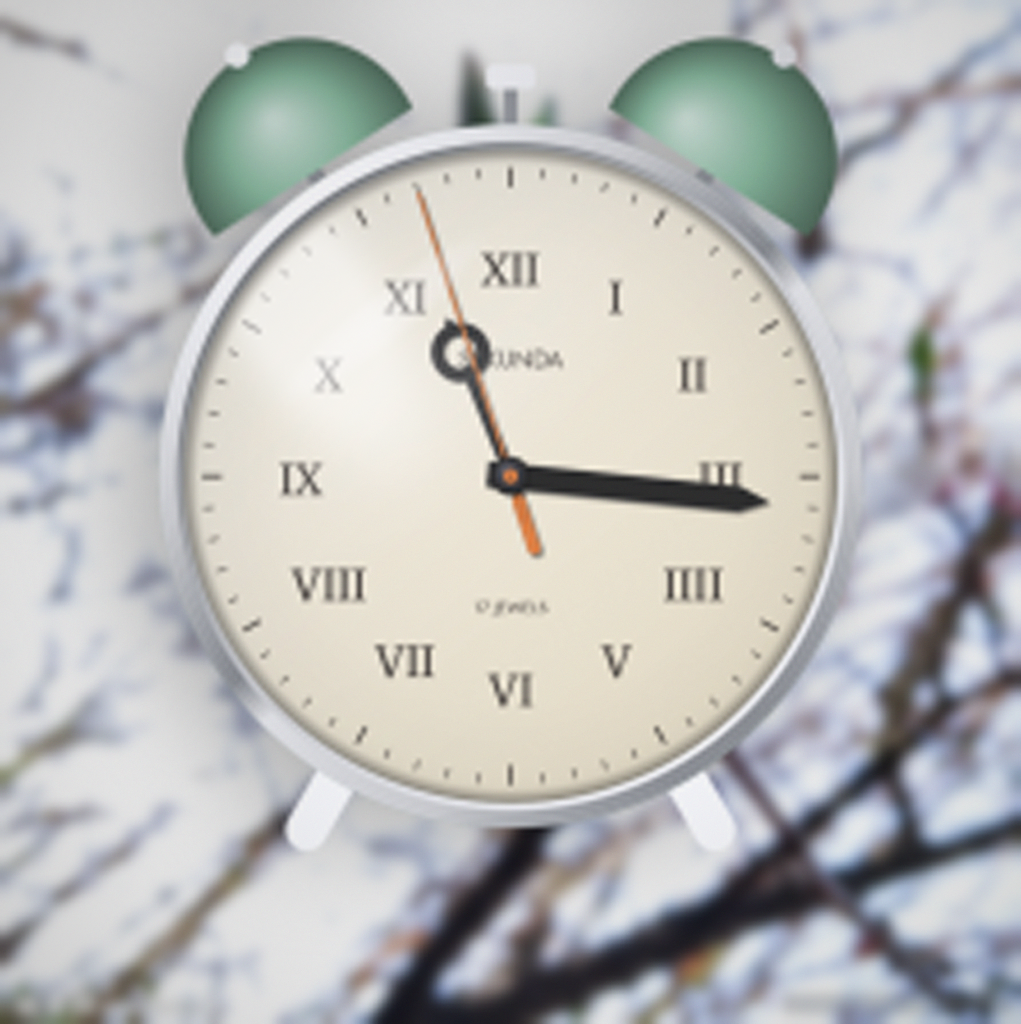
11.15.57
